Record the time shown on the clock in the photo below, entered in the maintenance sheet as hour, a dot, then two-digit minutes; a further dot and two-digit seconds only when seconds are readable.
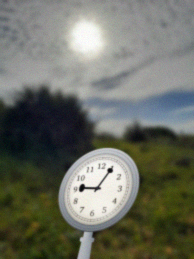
9.05
